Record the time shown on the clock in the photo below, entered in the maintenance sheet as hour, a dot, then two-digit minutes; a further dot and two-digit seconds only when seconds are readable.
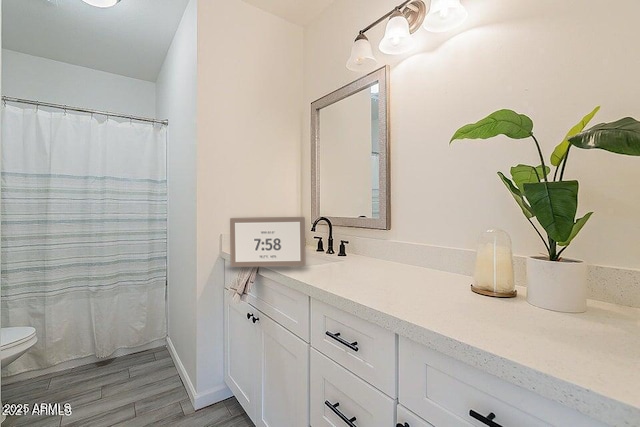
7.58
